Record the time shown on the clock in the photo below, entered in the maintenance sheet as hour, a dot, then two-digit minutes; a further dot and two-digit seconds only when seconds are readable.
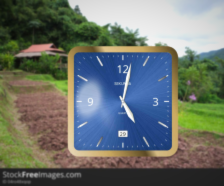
5.02
